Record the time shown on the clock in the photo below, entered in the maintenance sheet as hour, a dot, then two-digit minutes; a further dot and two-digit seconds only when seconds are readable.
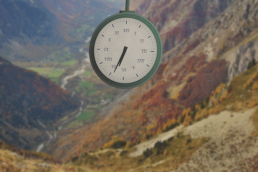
6.34
